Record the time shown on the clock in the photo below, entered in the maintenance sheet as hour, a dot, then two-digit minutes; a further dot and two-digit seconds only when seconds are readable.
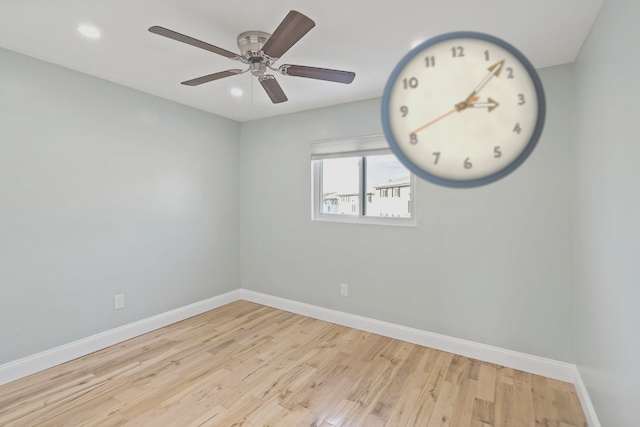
3.07.41
